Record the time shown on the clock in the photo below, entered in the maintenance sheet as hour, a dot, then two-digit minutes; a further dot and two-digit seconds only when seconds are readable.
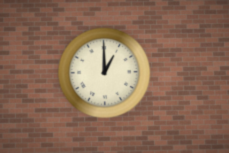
1.00
